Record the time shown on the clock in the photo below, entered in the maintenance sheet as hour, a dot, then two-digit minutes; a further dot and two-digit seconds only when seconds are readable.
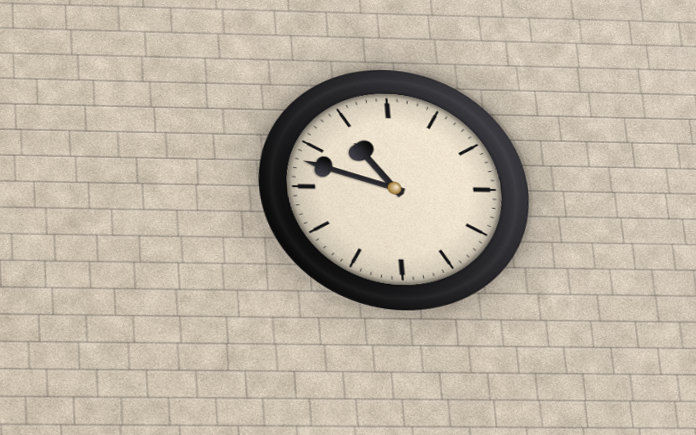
10.48
